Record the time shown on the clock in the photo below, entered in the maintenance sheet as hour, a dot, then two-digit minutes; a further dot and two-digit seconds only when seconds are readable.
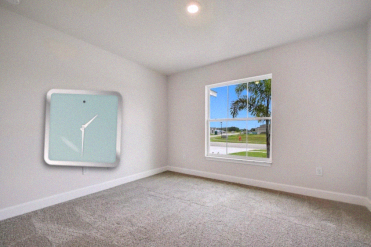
1.30
